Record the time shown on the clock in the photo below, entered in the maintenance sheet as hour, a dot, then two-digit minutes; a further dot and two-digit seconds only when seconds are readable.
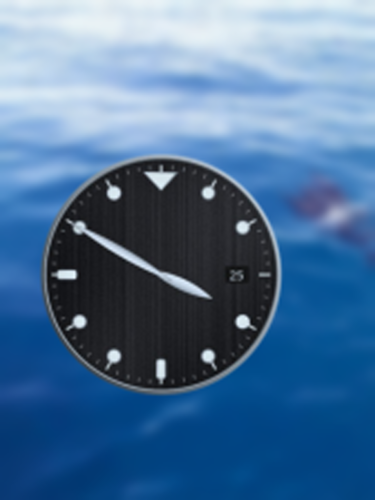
3.50
